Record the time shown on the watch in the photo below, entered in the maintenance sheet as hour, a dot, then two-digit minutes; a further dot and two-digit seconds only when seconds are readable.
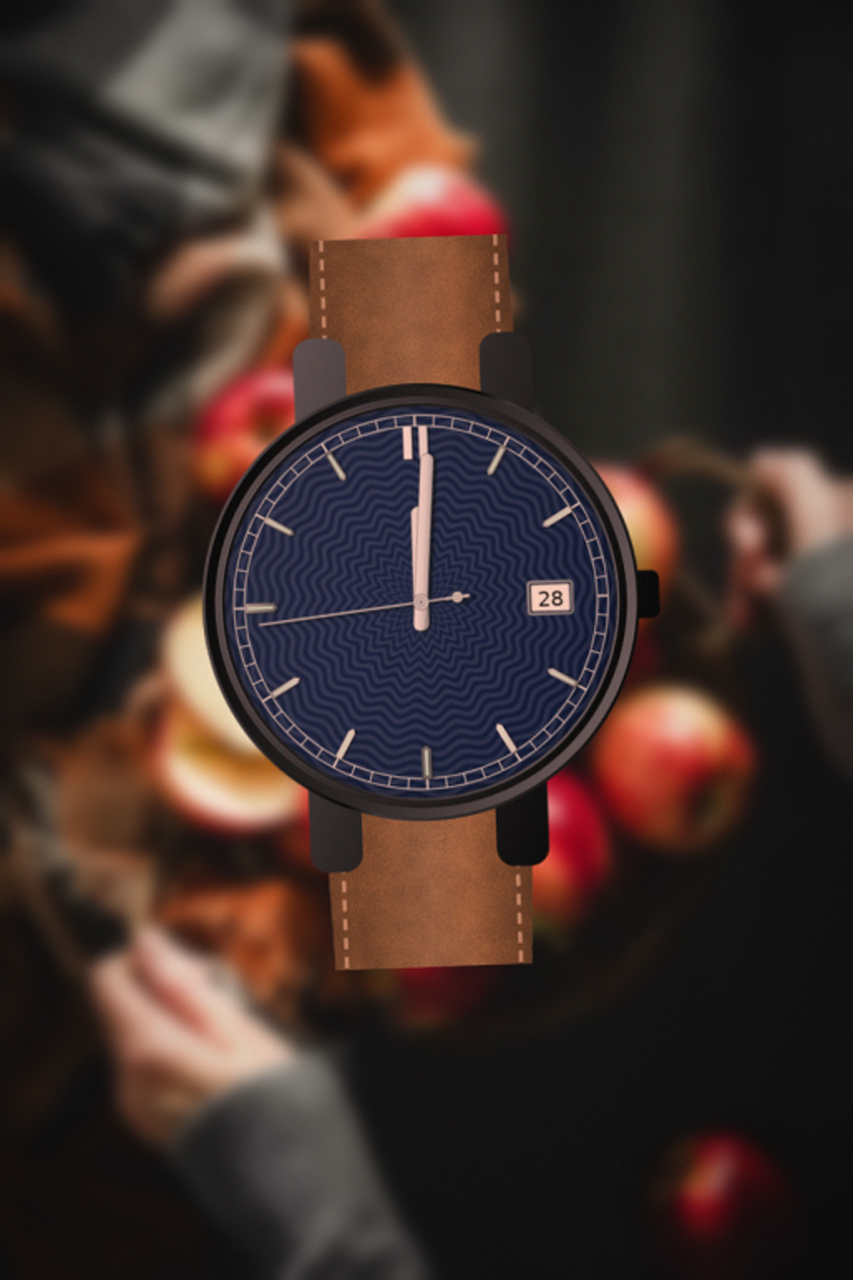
12.00.44
